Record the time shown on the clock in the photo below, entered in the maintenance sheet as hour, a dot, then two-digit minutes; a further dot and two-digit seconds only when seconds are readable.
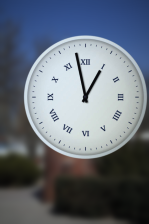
12.58
